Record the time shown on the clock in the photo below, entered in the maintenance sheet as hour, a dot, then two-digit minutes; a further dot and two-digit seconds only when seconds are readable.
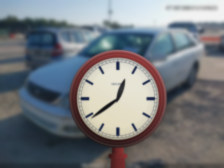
12.39
